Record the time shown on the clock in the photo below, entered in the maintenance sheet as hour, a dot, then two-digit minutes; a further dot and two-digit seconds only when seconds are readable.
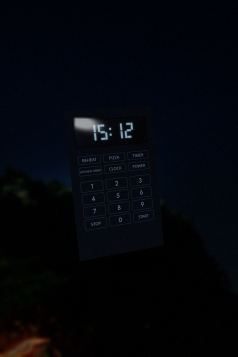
15.12
